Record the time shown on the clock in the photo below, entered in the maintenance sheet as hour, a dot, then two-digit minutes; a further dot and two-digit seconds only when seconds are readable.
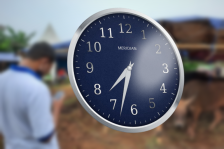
7.33
